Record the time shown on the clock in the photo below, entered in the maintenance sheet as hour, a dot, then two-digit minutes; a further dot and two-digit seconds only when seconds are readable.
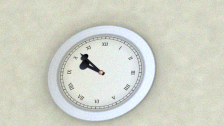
9.52
